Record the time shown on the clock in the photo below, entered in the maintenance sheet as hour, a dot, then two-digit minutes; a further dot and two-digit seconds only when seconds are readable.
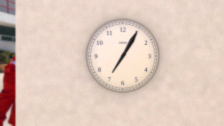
7.05
